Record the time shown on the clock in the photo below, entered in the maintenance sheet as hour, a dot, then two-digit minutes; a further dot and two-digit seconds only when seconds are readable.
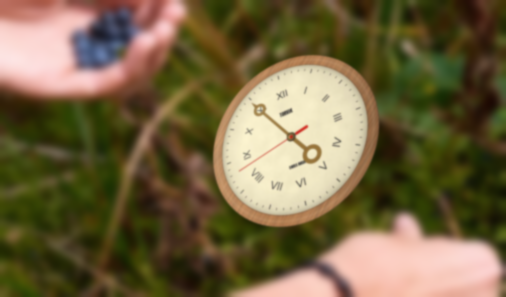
4.54.43
